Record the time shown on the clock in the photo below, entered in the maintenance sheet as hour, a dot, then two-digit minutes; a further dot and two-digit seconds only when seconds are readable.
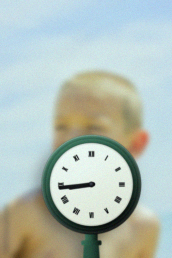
8.44
